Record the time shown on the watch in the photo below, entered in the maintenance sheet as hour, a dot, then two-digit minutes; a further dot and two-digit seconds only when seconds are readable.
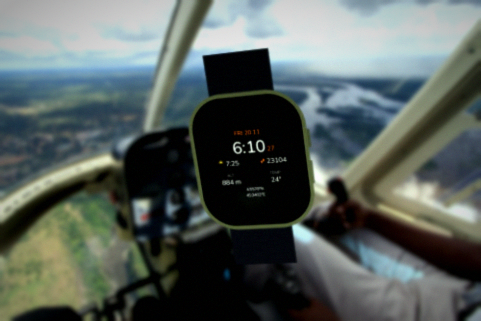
6.10
